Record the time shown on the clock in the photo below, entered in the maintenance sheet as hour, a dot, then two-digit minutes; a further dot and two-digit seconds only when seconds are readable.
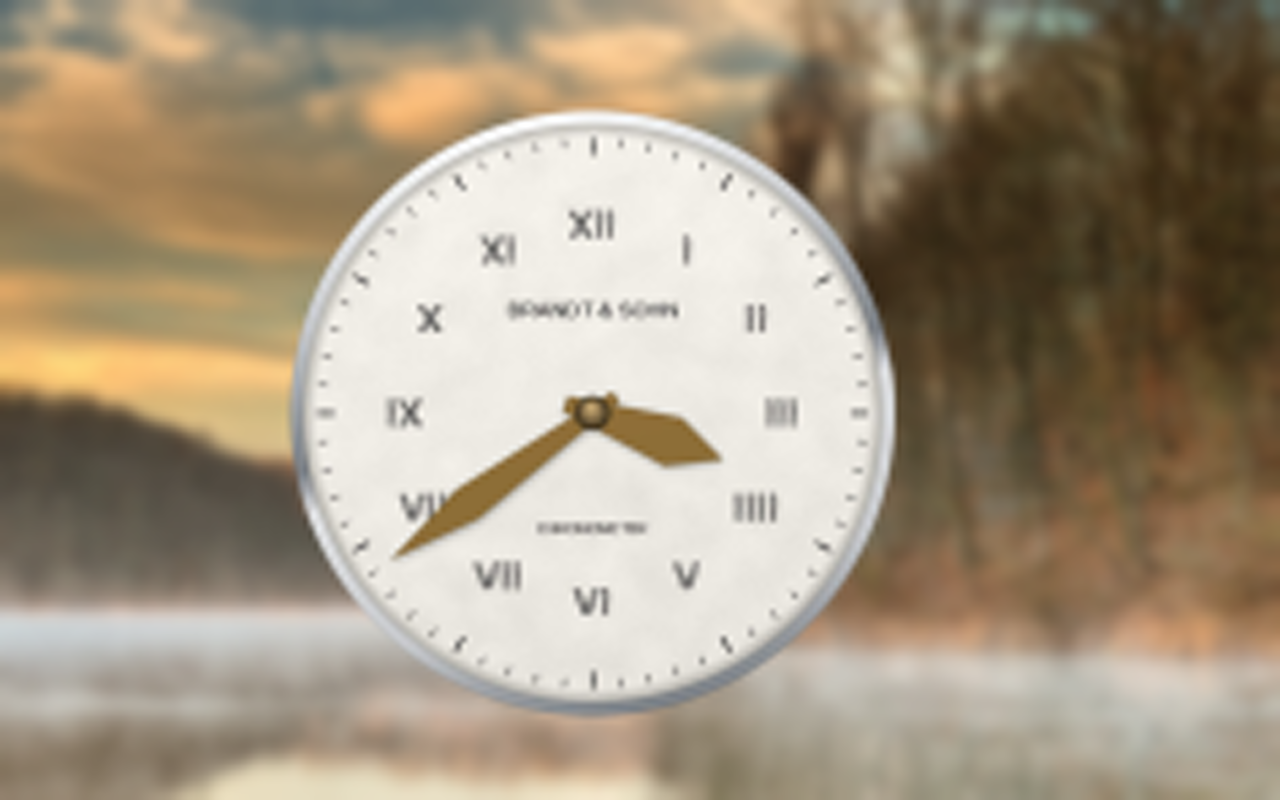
3.39
